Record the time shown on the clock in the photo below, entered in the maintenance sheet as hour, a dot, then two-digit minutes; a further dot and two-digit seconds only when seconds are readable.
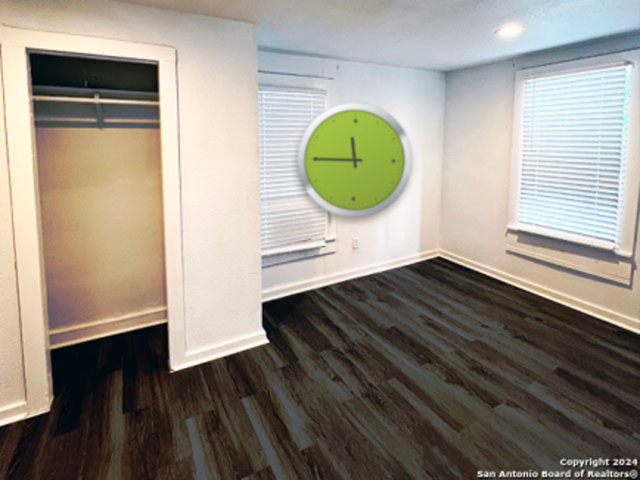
11.45
